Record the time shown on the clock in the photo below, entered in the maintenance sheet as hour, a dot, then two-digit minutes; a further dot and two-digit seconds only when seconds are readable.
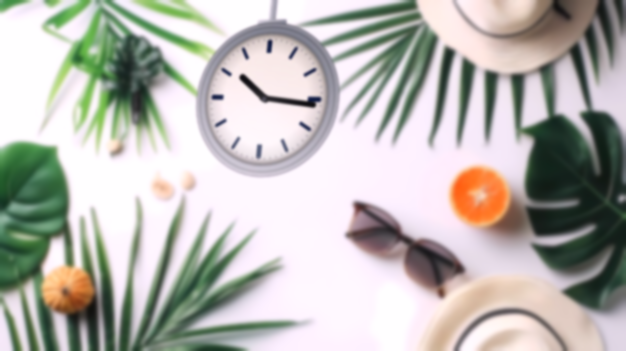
10.16
